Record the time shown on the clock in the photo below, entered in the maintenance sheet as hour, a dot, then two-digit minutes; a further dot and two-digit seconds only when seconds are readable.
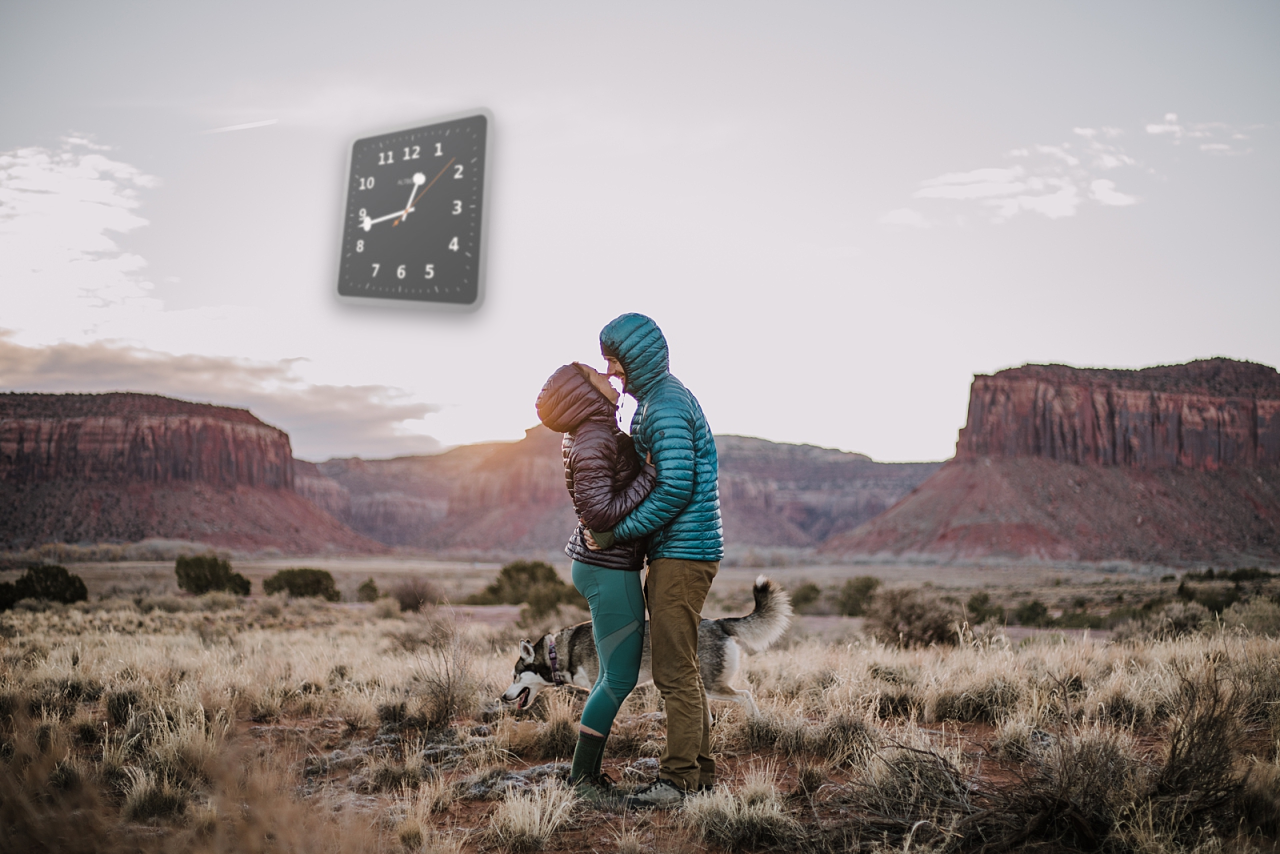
12.43.08
